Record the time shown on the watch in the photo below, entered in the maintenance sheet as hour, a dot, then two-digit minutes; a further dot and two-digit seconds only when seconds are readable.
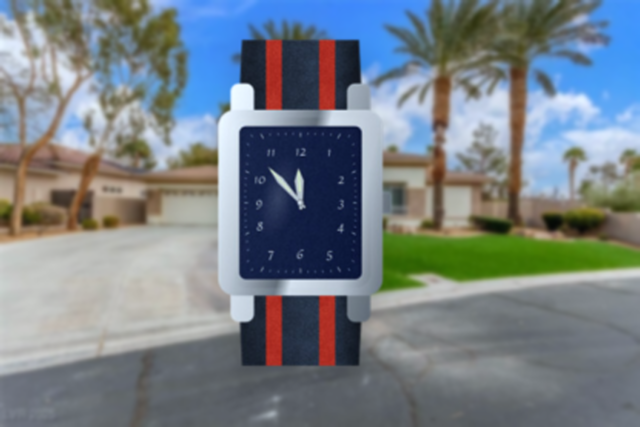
11.53
